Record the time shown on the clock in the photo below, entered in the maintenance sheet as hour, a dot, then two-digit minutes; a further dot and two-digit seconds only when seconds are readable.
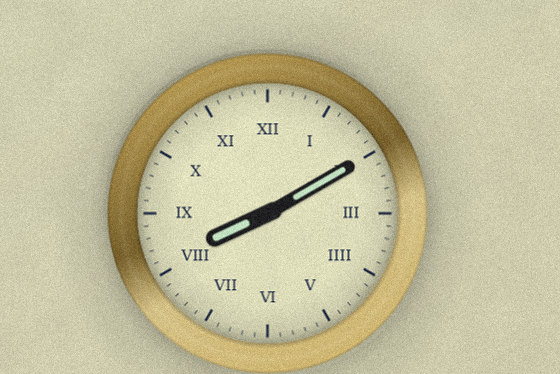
8.10
